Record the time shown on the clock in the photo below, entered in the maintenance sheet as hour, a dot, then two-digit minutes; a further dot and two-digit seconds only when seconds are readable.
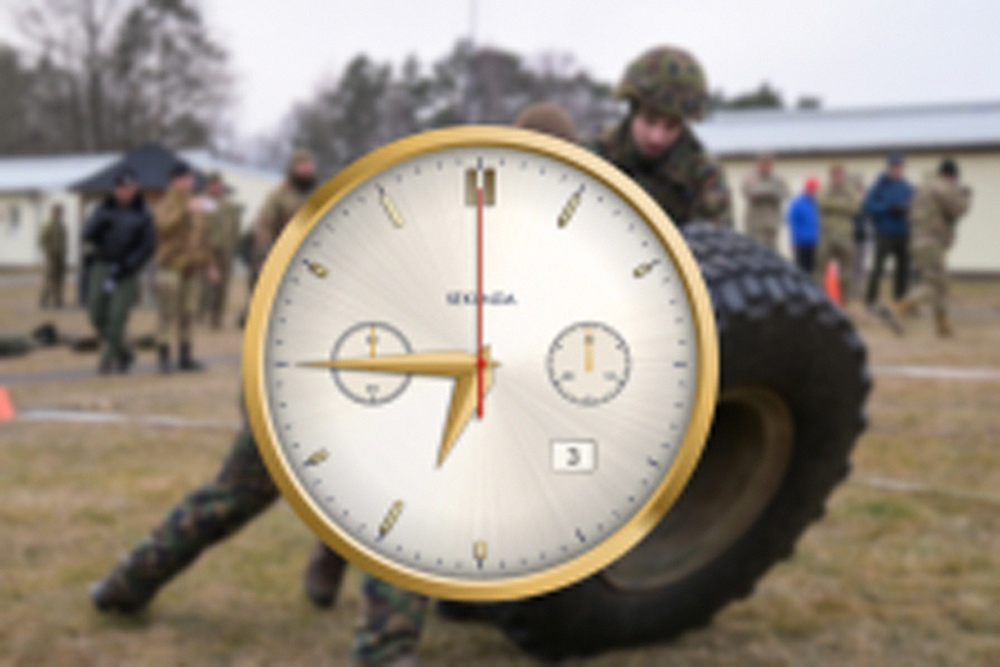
6.45
